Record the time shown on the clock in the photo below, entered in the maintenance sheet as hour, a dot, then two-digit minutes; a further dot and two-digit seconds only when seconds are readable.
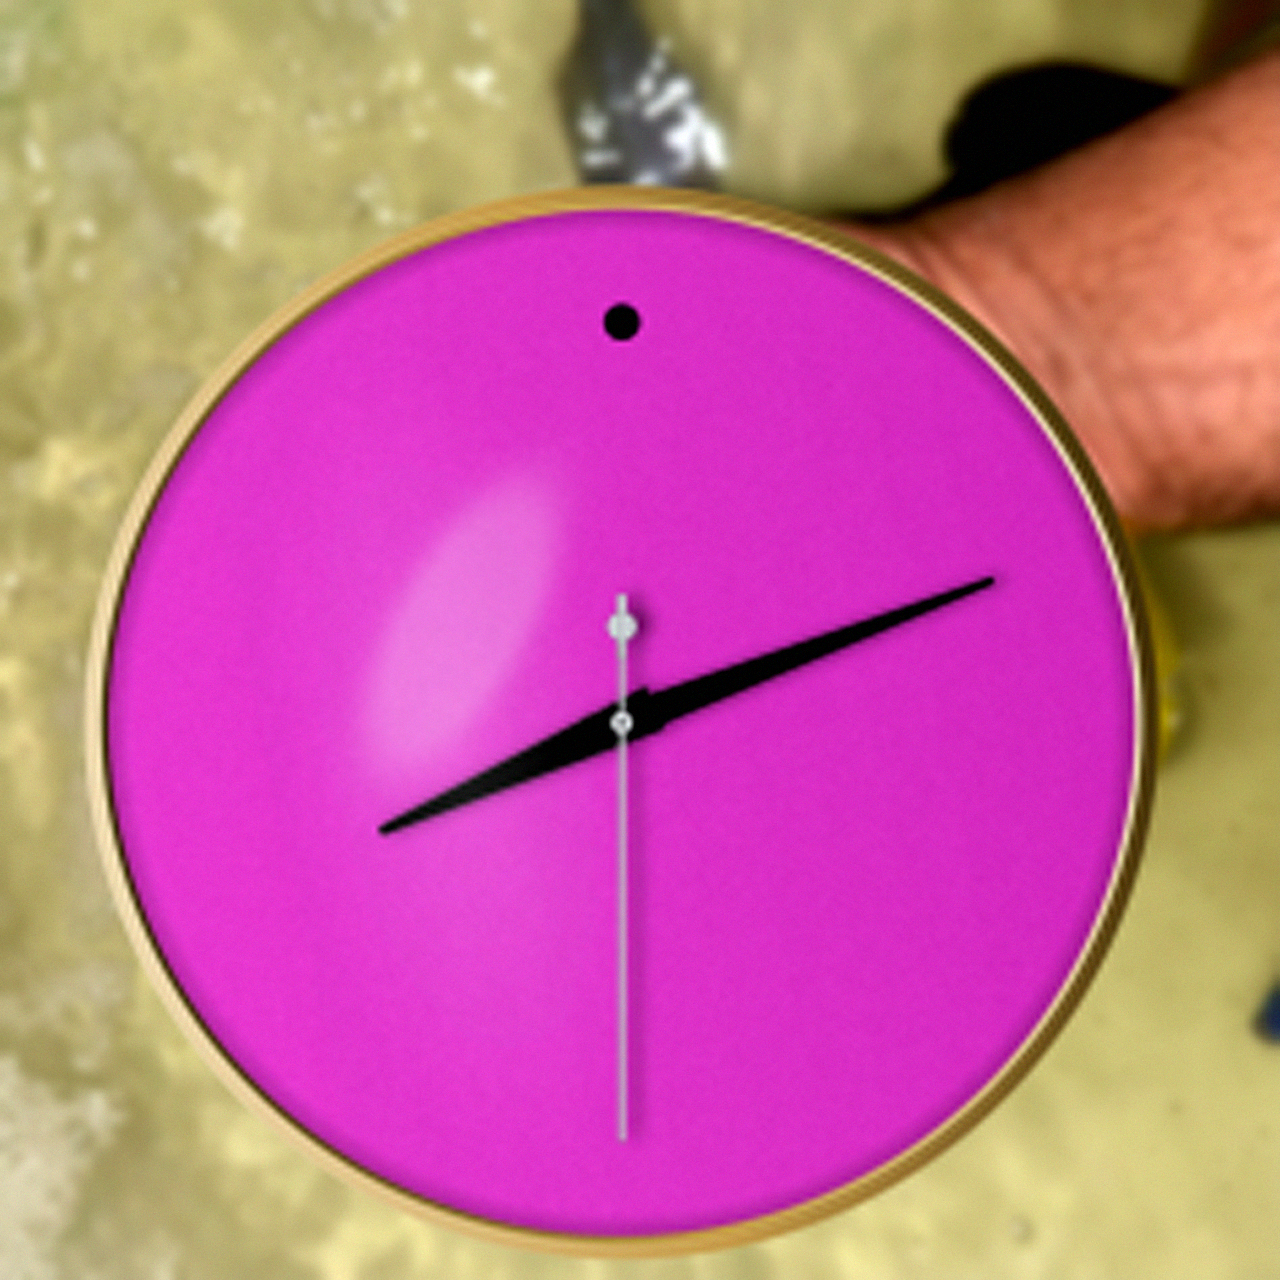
8.11.30
